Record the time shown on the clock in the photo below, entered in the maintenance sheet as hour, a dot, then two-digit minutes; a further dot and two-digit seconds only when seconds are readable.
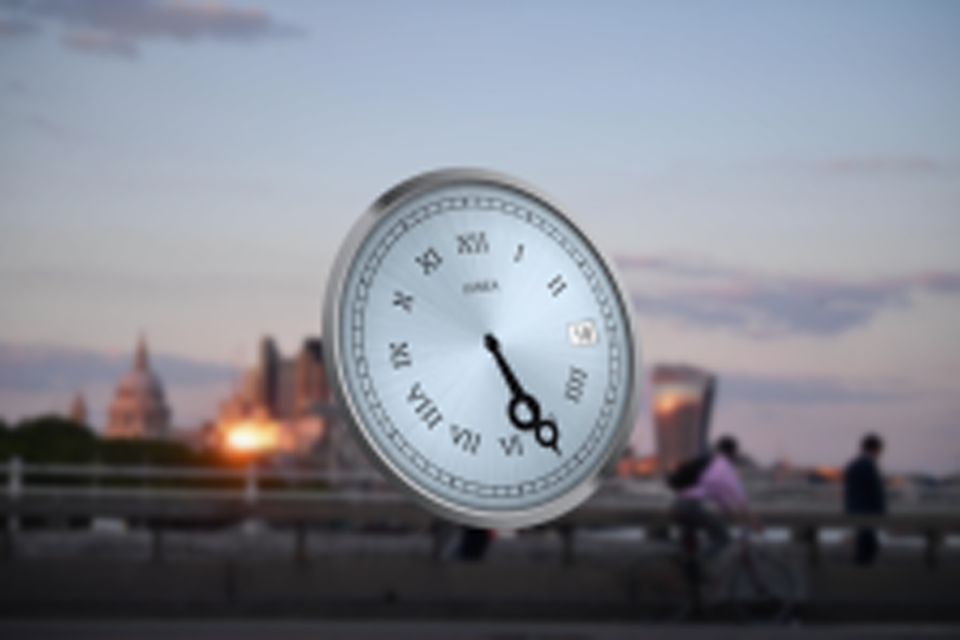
5.26
